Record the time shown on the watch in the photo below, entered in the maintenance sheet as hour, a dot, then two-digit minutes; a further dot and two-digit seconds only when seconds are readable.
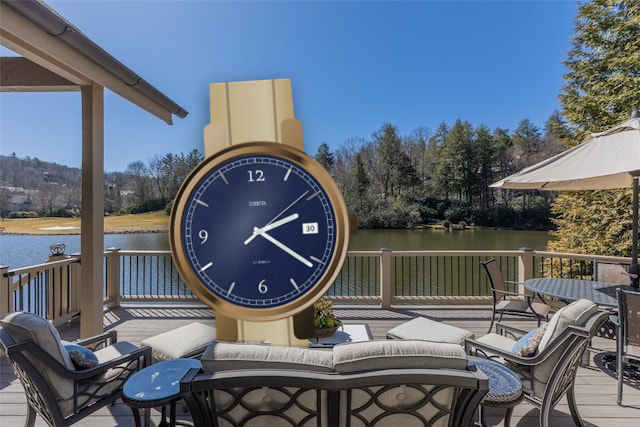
2.21.09
